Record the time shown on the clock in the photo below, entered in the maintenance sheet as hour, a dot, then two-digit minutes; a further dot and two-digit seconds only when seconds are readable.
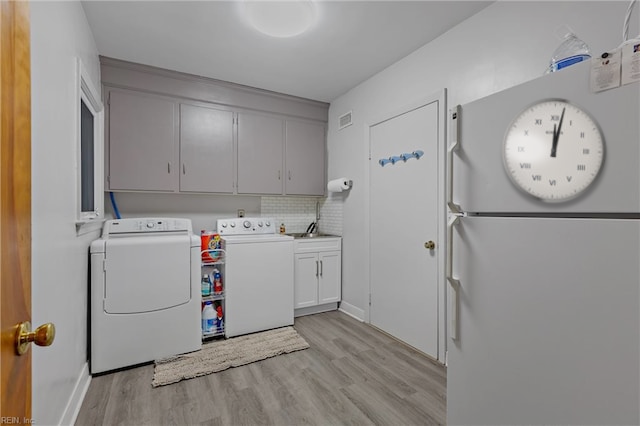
12.02
